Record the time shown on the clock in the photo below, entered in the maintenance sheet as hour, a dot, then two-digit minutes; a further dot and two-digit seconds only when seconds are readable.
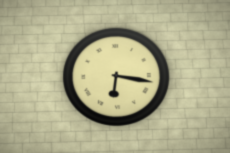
6.17
